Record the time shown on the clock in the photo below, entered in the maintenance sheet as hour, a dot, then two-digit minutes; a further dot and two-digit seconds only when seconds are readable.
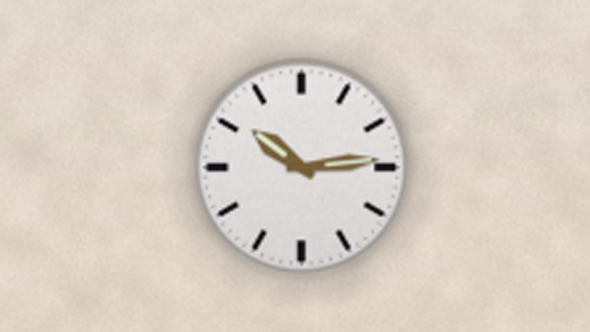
10.14
